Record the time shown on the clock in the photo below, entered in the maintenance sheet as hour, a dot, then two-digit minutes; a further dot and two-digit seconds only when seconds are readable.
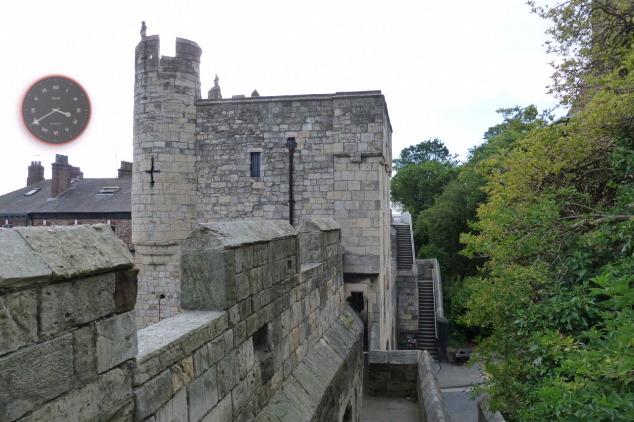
3.40
